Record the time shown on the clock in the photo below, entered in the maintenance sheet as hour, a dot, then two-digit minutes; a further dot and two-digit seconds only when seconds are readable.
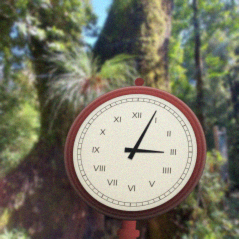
3.04
